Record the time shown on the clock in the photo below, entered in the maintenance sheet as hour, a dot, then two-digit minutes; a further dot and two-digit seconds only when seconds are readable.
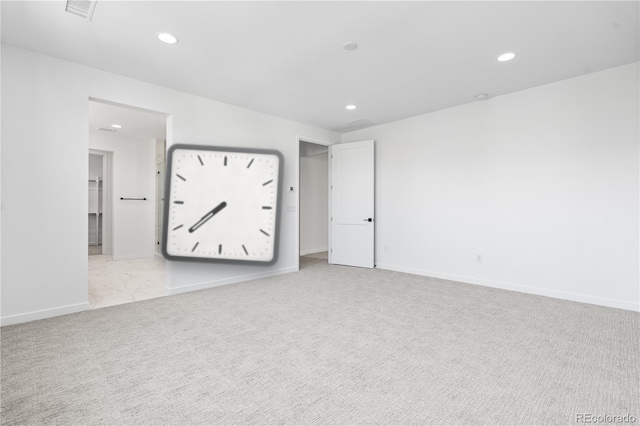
7.38
